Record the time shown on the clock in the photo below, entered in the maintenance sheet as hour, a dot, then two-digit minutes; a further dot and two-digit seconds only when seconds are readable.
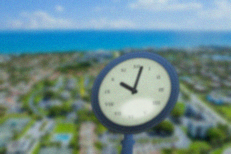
10.02
